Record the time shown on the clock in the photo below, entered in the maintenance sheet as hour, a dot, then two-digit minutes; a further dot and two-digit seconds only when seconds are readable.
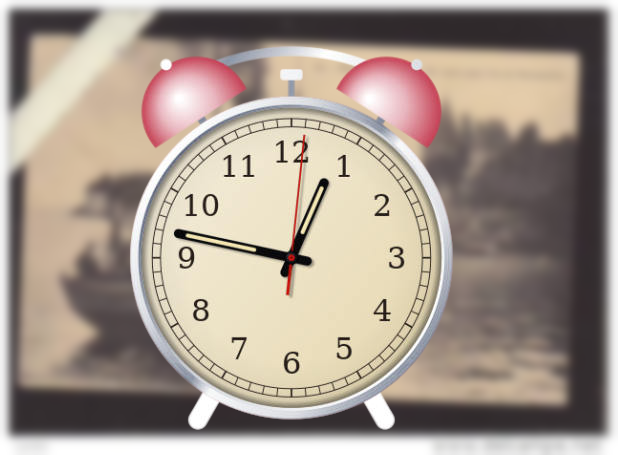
12.47.01
